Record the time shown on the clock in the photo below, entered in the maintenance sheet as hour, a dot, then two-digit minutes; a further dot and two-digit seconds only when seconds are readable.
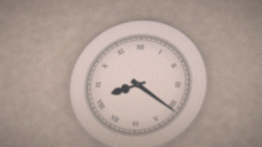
8.21
